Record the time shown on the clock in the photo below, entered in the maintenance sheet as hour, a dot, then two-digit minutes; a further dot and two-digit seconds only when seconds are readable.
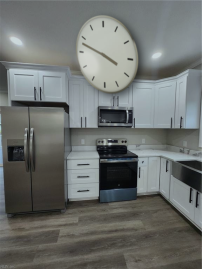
3.48
